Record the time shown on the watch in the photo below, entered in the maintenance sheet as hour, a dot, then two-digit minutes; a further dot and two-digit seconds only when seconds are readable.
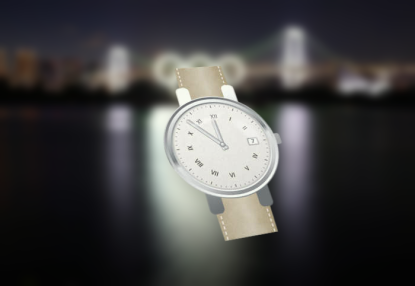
11.53
